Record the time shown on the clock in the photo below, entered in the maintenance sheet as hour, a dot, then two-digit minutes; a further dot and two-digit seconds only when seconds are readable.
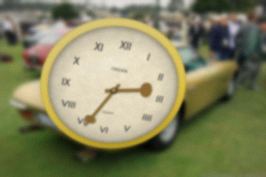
2.34
